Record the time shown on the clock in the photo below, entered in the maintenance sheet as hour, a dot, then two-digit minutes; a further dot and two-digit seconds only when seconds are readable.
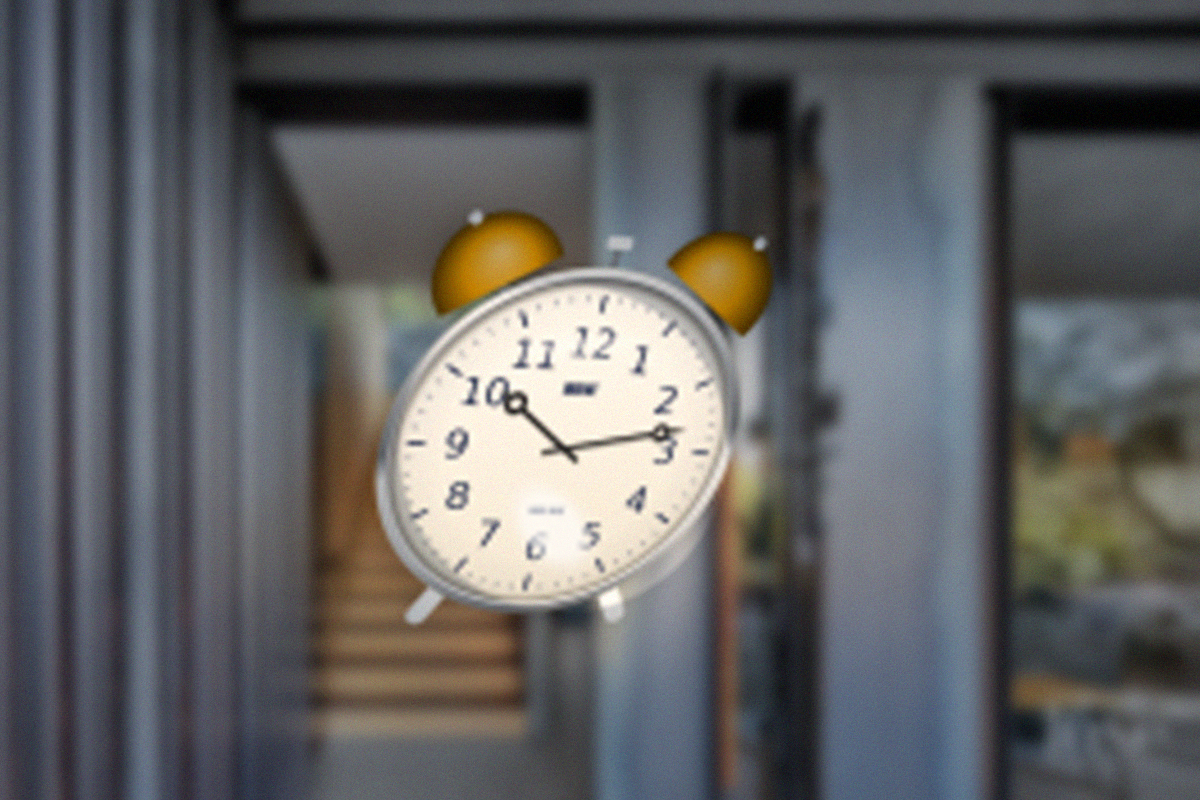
10.13
